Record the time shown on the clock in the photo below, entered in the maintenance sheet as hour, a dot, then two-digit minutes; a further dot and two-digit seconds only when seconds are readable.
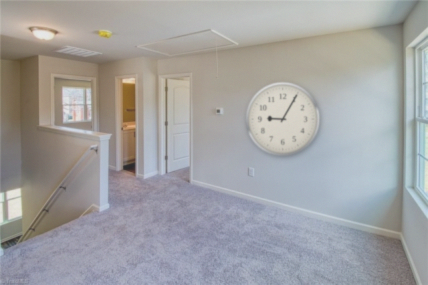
9.05
